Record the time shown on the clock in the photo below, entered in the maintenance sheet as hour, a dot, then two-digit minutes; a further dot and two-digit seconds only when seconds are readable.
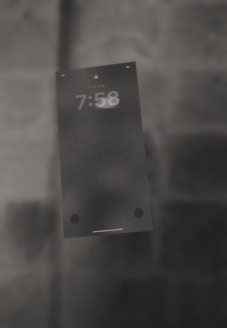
7.58
